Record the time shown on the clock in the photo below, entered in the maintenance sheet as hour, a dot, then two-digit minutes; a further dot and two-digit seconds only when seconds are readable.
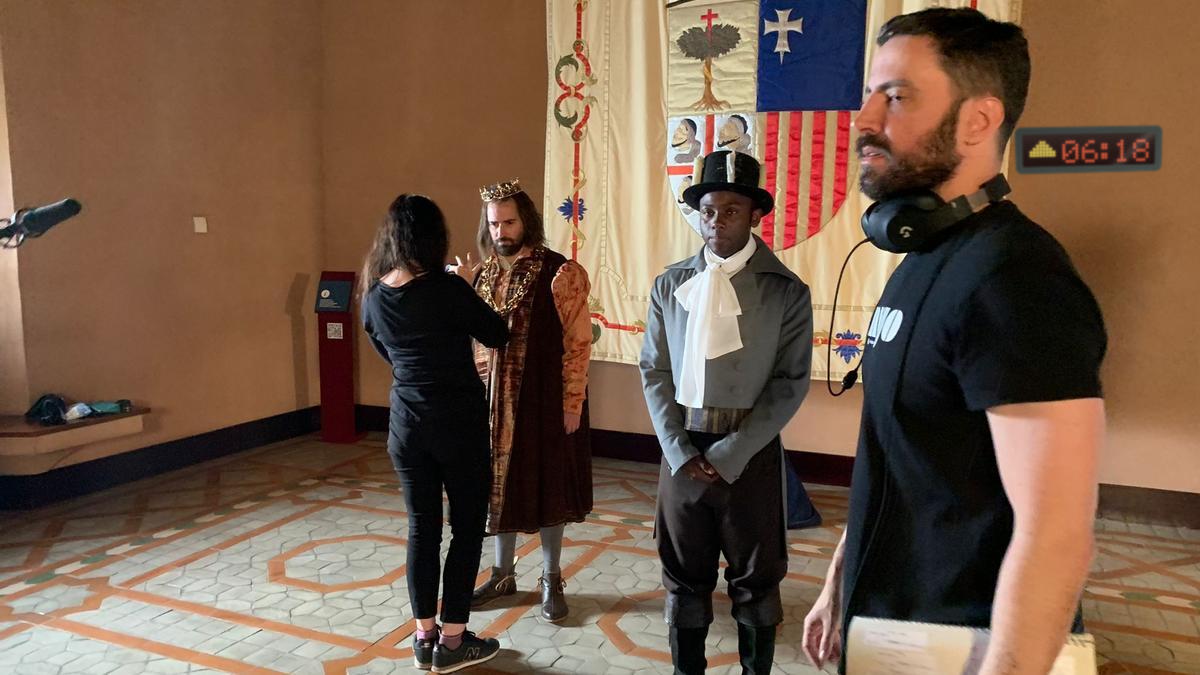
6.18
